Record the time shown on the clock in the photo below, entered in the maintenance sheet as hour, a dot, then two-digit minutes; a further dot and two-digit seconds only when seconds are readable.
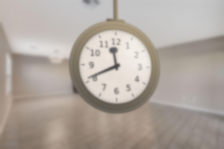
11.41
